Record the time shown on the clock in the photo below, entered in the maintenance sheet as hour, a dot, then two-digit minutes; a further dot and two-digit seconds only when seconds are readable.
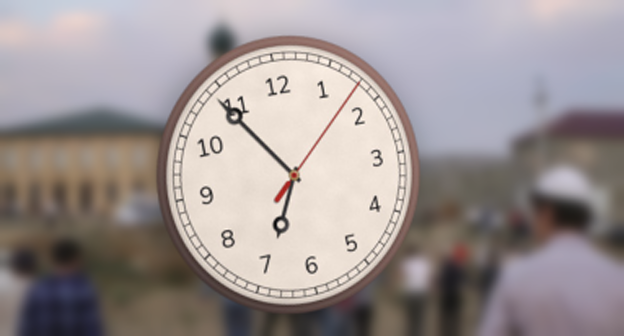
6.54.08
